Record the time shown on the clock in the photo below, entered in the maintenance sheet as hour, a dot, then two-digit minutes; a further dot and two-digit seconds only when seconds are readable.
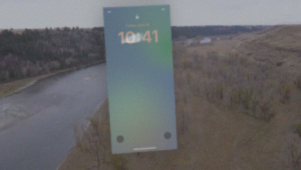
10.41
